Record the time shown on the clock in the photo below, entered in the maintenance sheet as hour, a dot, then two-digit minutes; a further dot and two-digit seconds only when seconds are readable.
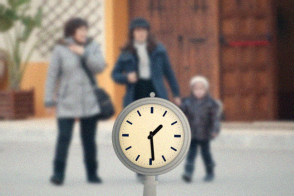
1.29
